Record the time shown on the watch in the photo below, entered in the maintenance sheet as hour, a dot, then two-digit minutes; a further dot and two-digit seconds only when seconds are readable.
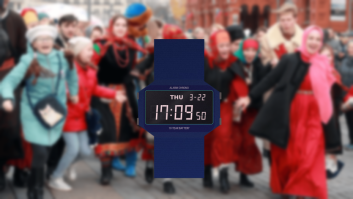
17.09.50
